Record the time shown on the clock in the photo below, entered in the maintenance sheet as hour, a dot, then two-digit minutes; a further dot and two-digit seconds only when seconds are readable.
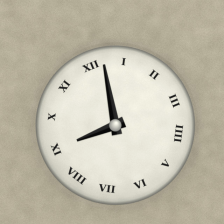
9.02
